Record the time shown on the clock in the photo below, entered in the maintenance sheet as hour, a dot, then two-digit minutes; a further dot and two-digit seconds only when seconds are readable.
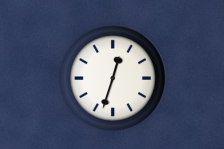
12.33
